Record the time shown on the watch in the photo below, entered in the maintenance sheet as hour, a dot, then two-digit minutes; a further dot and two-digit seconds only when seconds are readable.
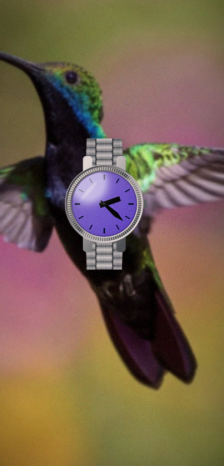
2.22
